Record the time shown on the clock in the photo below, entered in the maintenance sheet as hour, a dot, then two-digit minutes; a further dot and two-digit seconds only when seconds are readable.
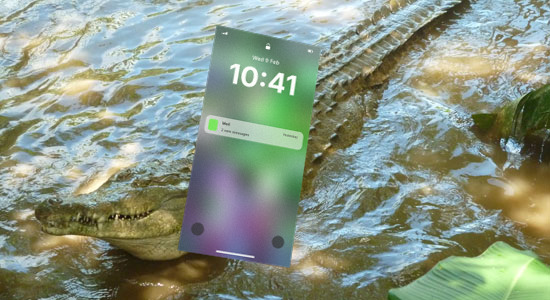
10.41
